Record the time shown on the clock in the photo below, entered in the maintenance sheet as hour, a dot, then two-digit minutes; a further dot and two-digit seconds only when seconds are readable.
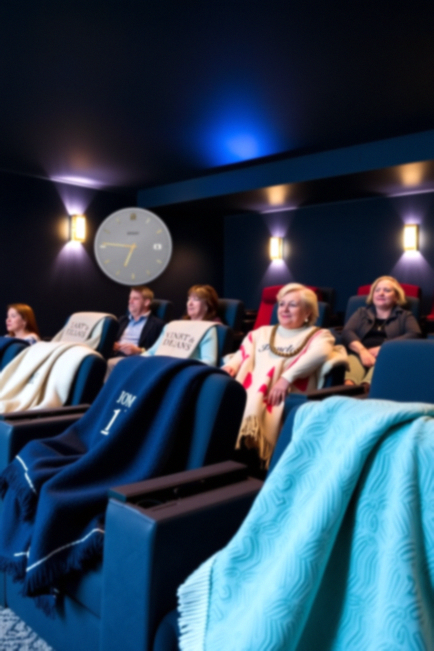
6.46
